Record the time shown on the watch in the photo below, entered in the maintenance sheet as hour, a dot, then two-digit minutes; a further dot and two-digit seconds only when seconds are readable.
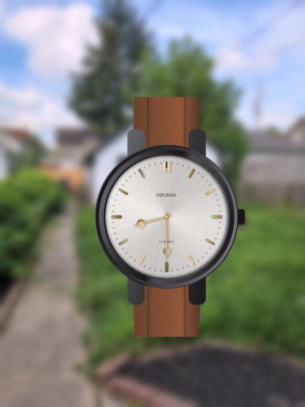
8.30
